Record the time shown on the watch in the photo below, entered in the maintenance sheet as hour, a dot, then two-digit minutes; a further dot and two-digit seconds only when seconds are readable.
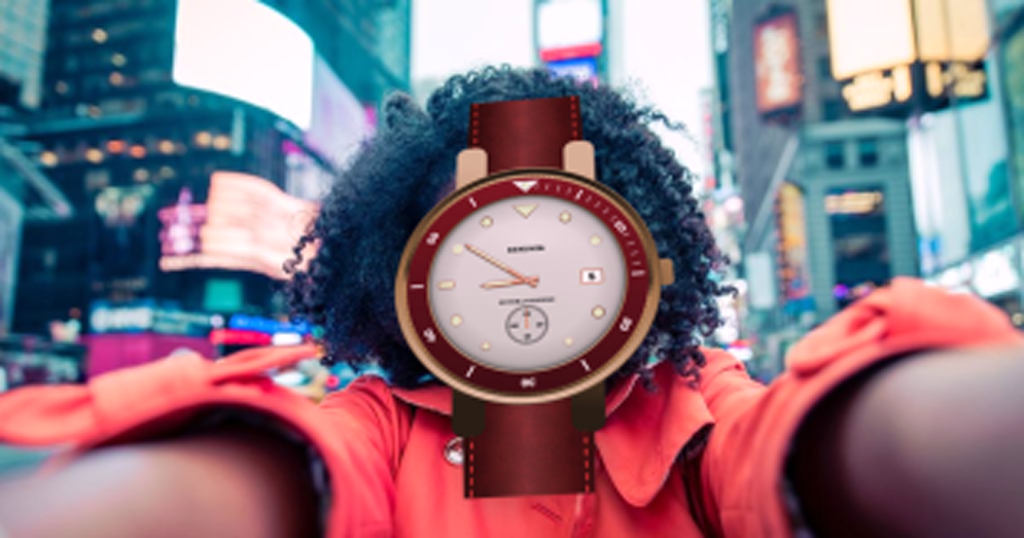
8.51
